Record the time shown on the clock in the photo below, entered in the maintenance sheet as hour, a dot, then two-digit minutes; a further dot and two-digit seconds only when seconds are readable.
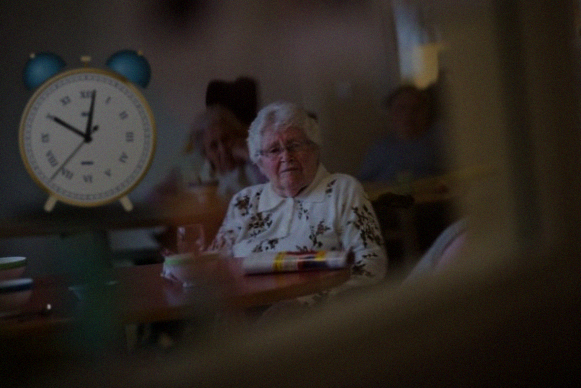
10.01.37
